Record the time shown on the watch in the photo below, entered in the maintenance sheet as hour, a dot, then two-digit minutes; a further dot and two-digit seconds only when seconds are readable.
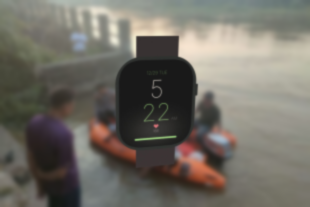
5.22
